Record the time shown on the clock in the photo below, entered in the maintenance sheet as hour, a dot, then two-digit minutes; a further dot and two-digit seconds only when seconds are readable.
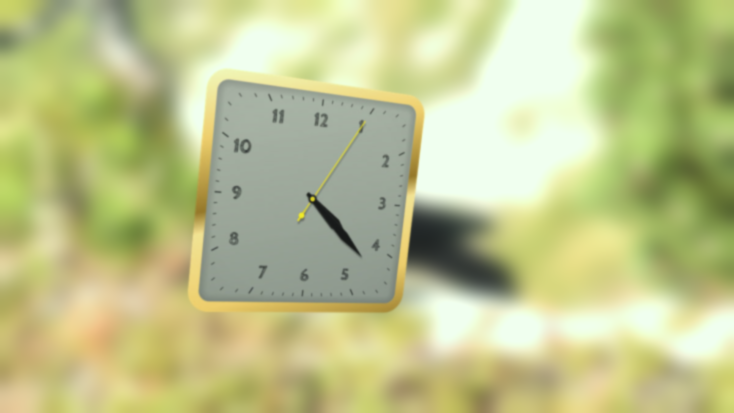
4.22.05
